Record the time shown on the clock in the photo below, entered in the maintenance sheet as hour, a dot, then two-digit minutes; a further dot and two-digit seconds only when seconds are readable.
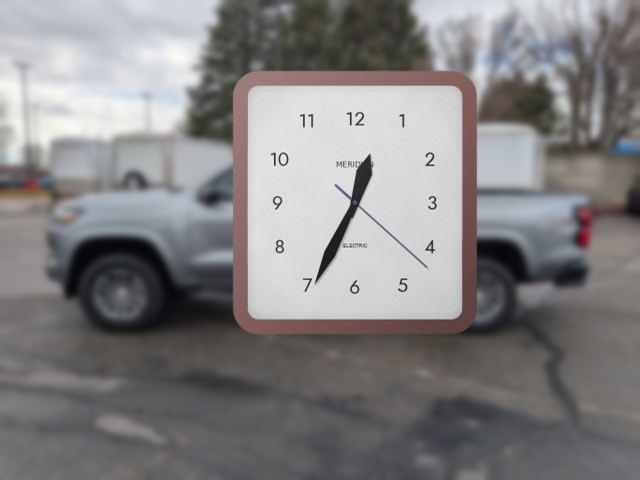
12.34.22
